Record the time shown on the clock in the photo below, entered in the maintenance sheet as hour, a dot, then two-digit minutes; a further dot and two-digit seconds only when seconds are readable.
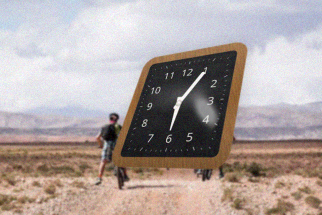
6.05
